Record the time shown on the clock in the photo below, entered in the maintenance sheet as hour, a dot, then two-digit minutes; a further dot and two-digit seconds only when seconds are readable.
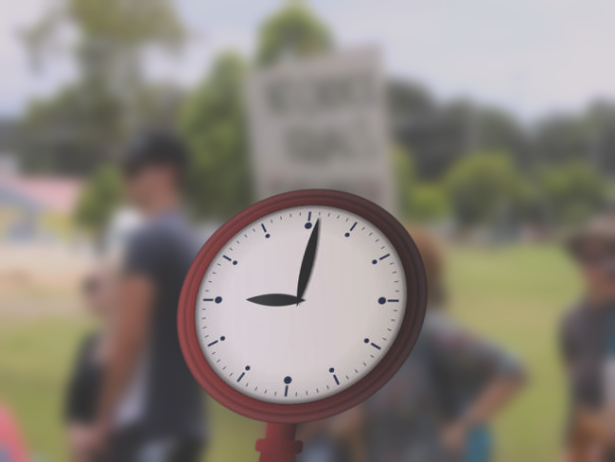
9.01
